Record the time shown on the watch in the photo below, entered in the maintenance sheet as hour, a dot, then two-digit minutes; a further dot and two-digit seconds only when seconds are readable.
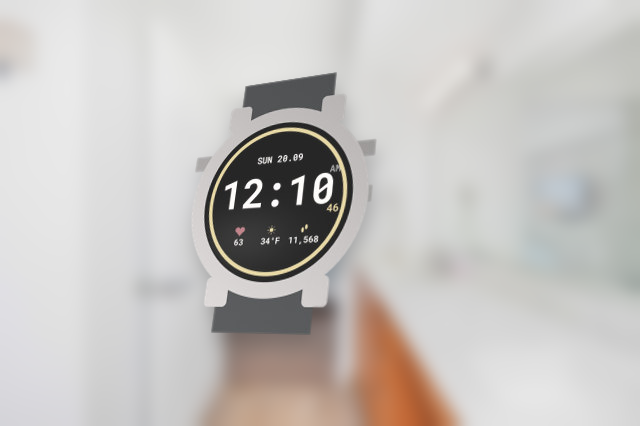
12.10.46
